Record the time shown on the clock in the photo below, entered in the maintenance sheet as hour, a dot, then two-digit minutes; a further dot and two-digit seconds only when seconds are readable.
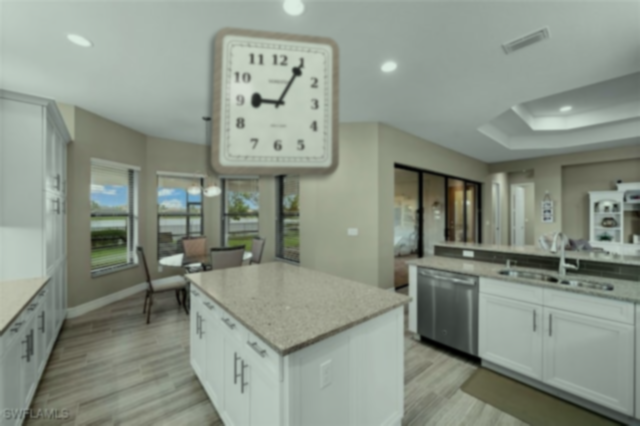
9.05
